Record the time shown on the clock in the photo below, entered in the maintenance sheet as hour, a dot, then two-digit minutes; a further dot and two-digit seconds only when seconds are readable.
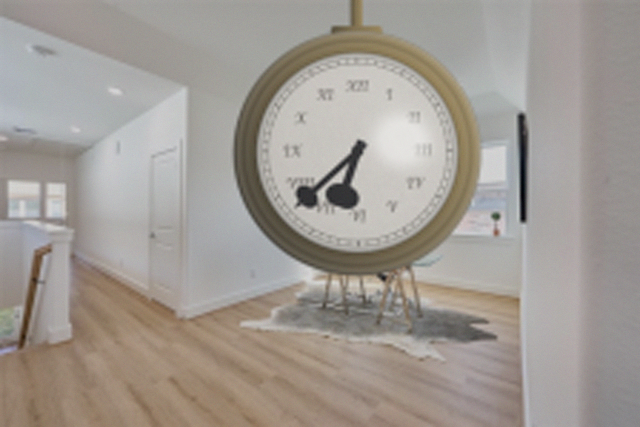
6.38
